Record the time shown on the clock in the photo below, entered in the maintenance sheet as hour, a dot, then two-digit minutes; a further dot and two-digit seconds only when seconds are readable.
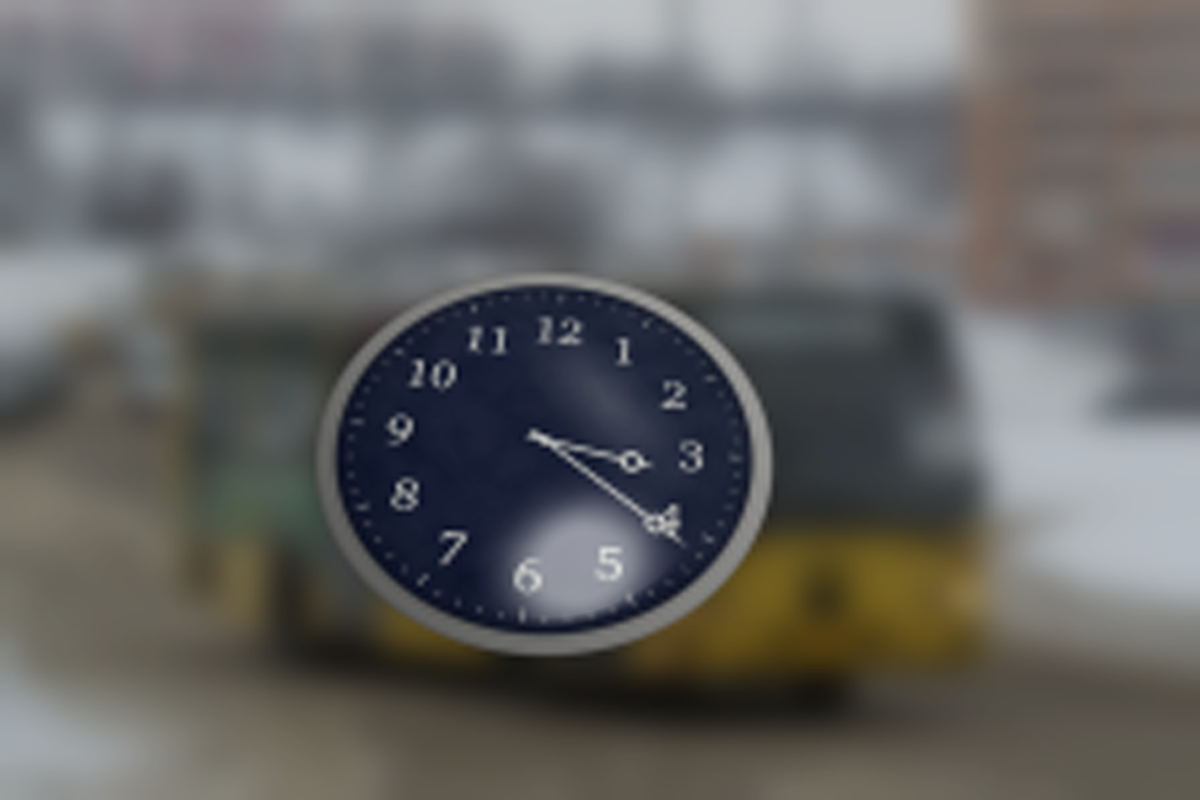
3.21
